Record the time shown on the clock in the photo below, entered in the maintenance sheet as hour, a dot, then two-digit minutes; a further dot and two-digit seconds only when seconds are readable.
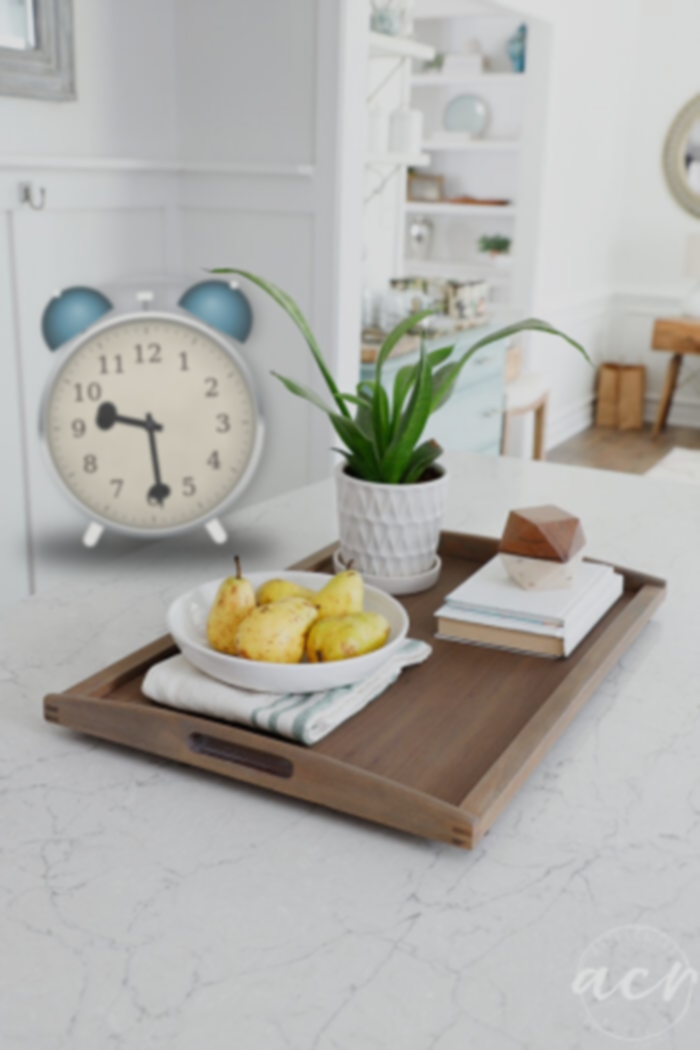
9.29
